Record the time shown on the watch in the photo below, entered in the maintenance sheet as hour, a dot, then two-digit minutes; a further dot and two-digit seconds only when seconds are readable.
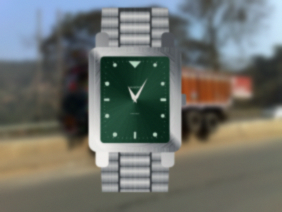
11.05
